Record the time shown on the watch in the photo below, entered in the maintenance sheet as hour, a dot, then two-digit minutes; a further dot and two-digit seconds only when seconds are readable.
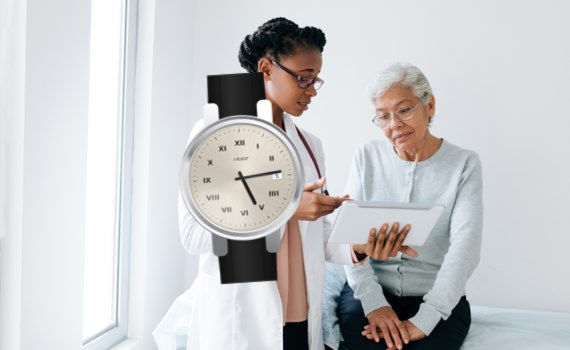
5.14
